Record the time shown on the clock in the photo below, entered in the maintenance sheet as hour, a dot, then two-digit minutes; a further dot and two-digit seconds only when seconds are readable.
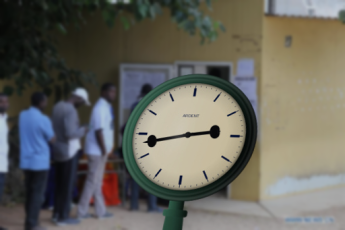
2.43
